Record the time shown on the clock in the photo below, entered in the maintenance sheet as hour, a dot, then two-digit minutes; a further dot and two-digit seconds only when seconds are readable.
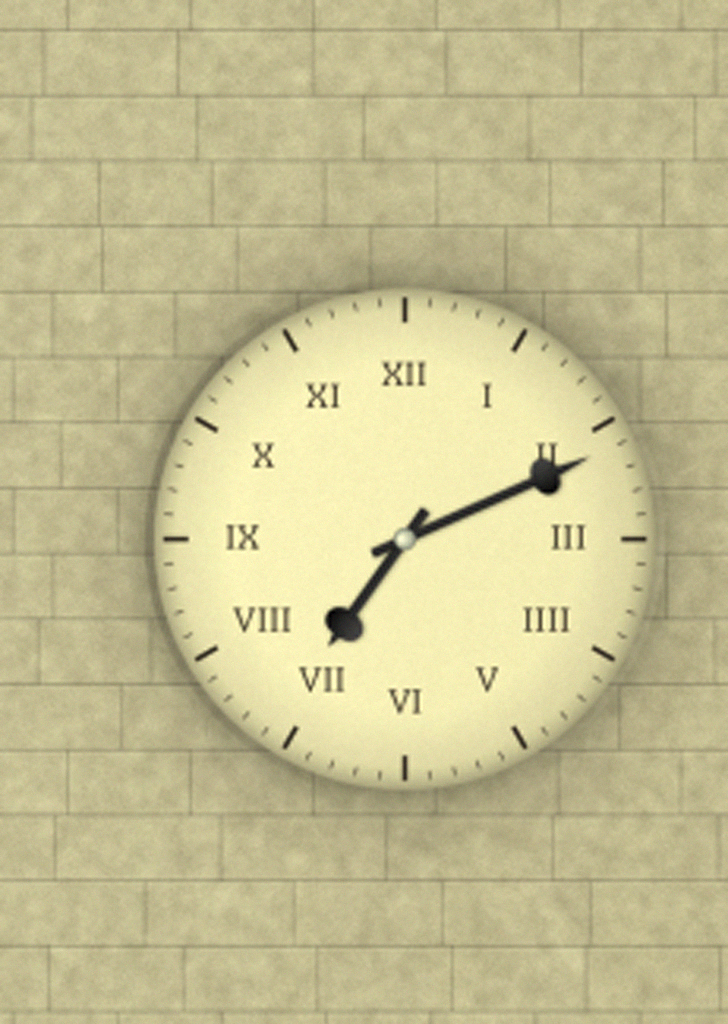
7.11
